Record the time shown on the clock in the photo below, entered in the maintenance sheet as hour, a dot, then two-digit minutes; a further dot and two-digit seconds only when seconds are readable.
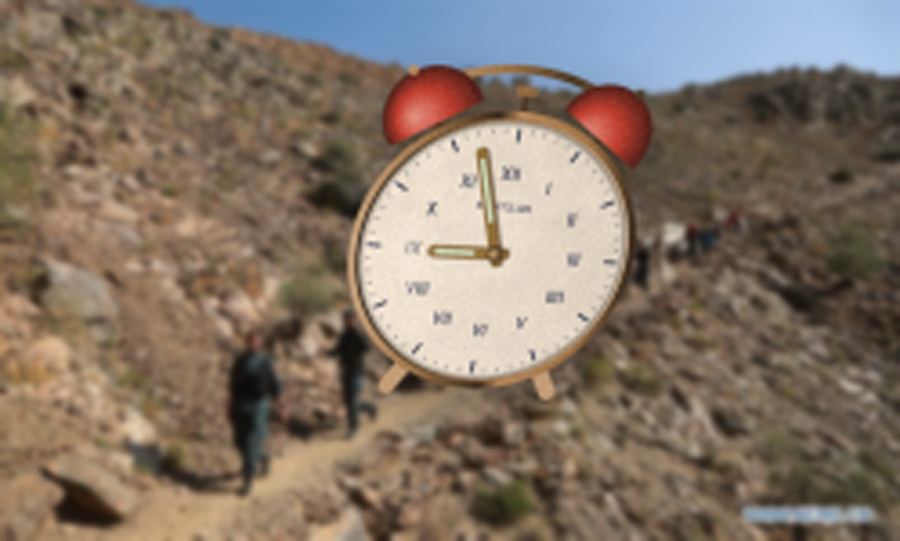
8.57
